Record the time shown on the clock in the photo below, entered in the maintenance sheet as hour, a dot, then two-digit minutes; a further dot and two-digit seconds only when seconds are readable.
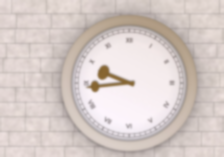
9.44
